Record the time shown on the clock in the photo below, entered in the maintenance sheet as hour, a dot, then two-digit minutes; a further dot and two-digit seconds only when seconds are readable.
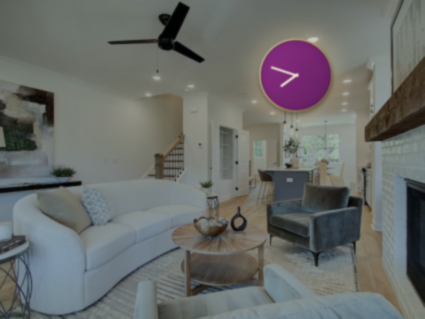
7.48
